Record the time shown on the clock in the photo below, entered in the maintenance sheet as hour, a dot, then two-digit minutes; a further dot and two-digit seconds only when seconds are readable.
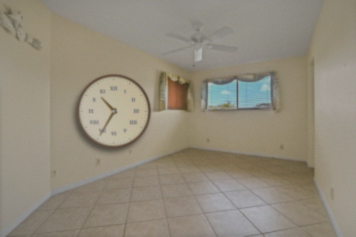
10.35
